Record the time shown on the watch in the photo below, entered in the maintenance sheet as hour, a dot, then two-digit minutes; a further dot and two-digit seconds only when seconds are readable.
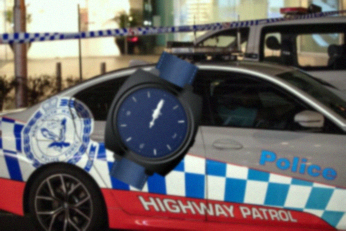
12.00
